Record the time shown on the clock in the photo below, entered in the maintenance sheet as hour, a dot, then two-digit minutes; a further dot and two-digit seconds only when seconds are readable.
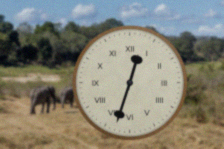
12.33
